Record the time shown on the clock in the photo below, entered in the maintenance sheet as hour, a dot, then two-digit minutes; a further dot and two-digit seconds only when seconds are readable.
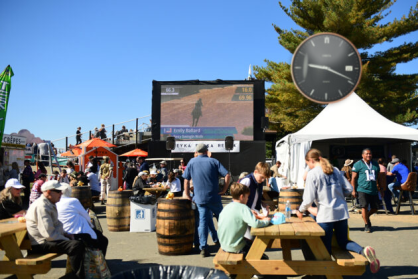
9.19
